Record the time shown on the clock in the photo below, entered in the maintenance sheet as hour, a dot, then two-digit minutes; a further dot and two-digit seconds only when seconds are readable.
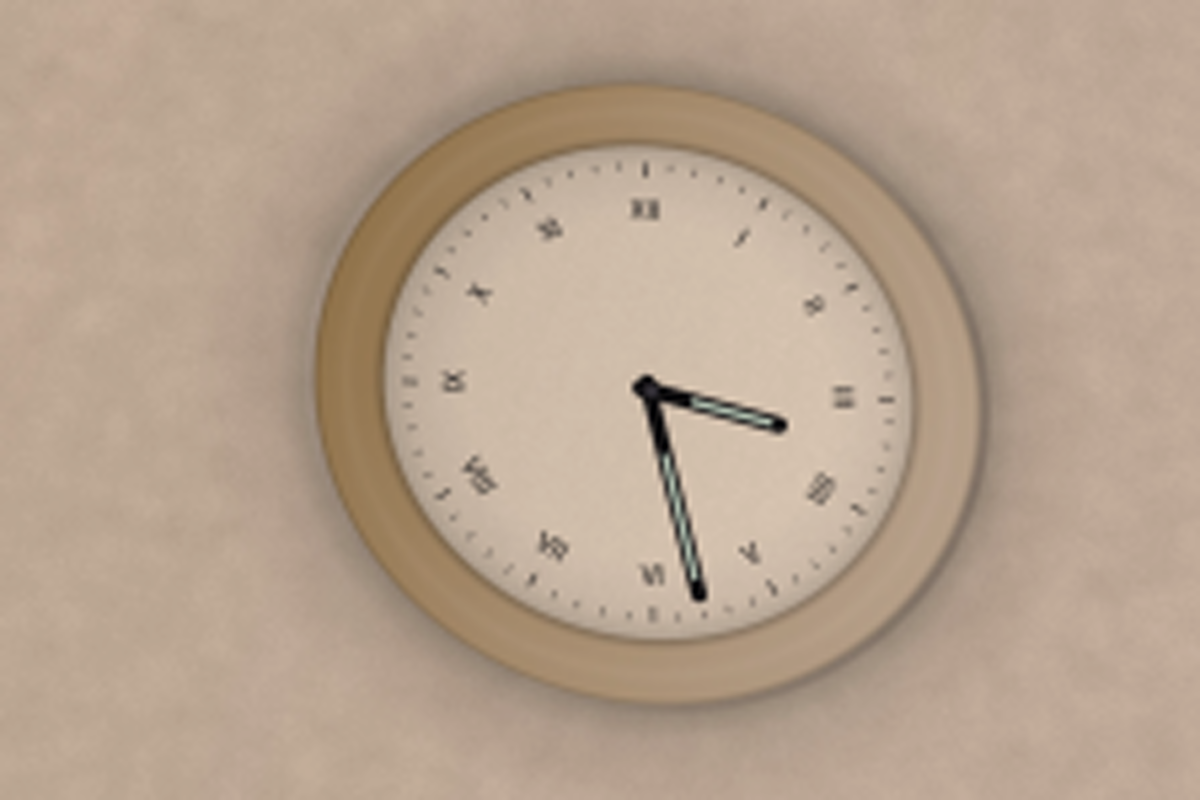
3.28
